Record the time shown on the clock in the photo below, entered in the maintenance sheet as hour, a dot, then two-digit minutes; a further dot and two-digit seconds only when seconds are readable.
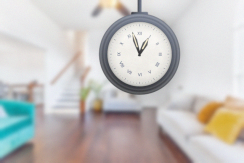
12.57
